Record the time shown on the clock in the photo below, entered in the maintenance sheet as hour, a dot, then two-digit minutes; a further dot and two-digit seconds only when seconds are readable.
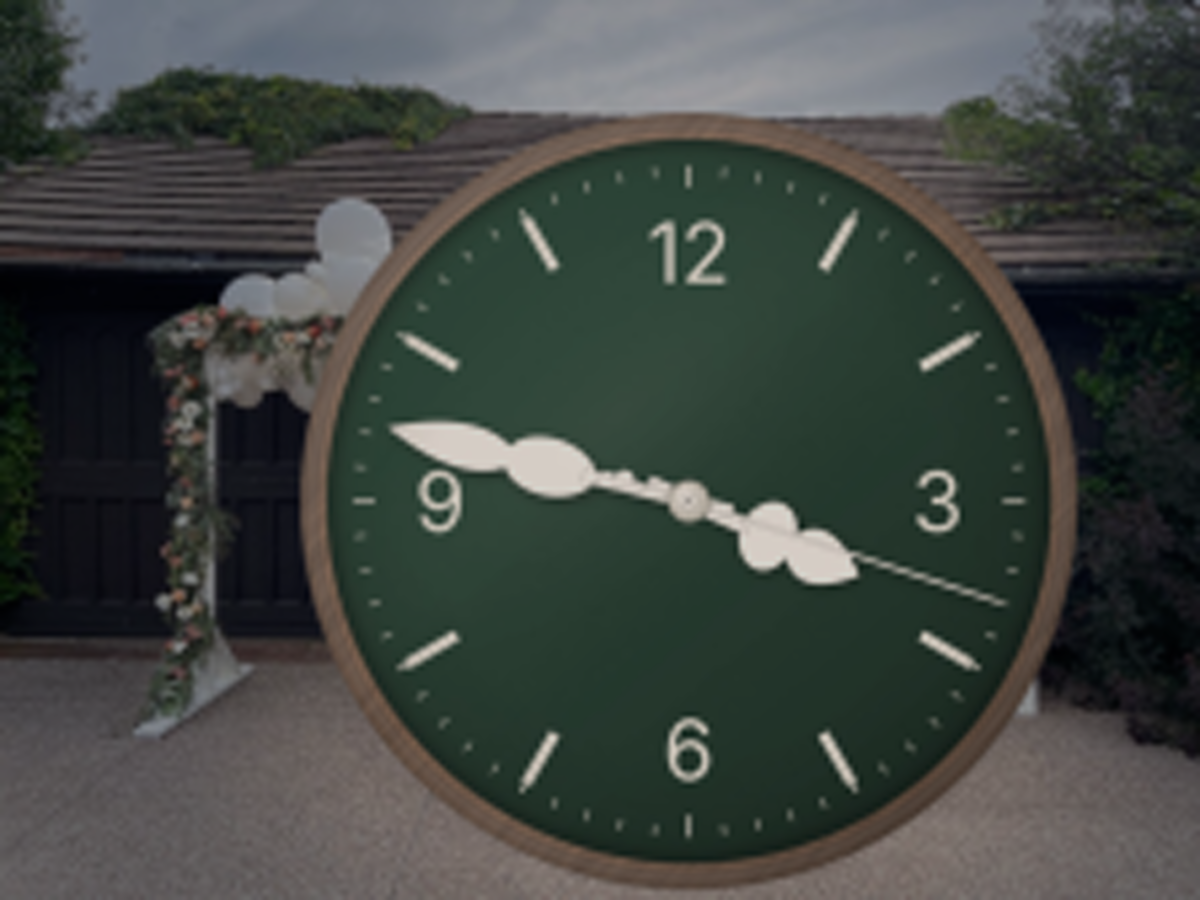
3.47.18
